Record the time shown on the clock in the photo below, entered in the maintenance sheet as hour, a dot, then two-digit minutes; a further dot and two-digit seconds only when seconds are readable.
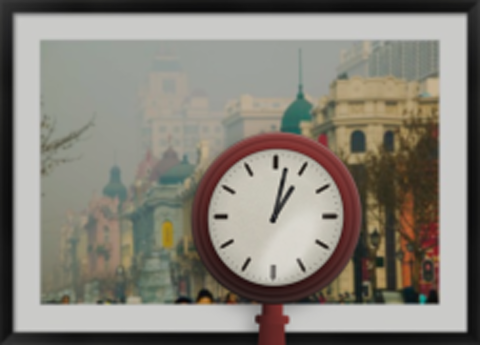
1.02
